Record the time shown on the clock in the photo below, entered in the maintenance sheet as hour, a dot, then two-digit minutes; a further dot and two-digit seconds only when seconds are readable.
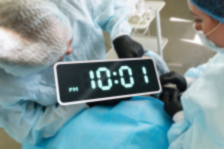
10.01
